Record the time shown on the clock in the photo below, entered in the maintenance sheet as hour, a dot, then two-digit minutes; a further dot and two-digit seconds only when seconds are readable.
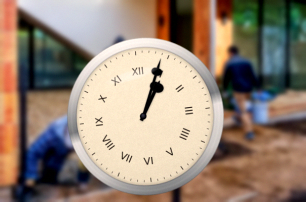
1.04
